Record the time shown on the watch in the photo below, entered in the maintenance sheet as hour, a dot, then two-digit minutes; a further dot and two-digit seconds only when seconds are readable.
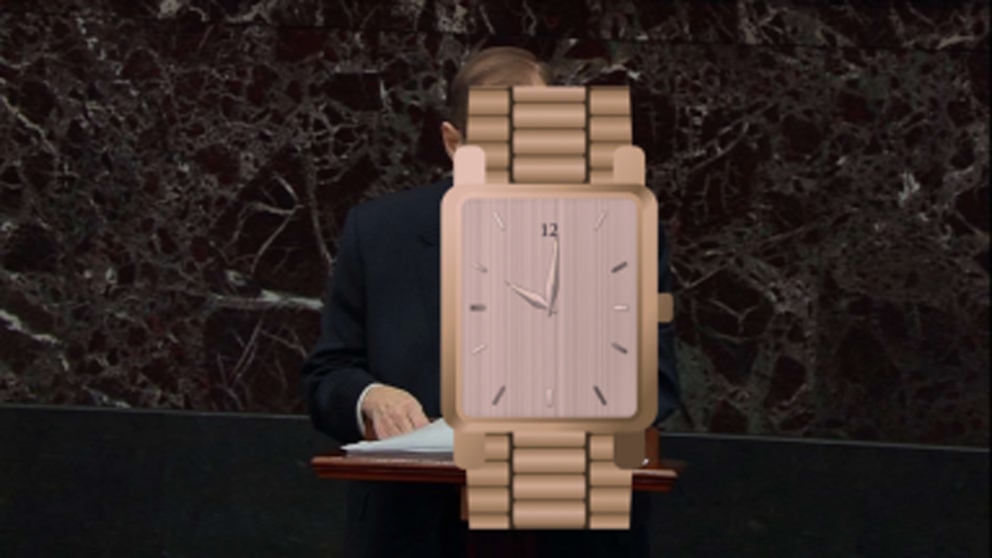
10.01
